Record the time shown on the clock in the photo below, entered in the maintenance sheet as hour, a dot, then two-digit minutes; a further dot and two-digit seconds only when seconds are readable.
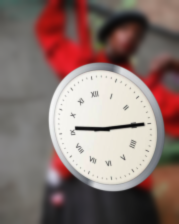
9.15
